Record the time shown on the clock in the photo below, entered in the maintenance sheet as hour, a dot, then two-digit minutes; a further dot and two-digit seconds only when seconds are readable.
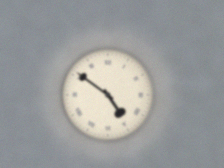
4.51
